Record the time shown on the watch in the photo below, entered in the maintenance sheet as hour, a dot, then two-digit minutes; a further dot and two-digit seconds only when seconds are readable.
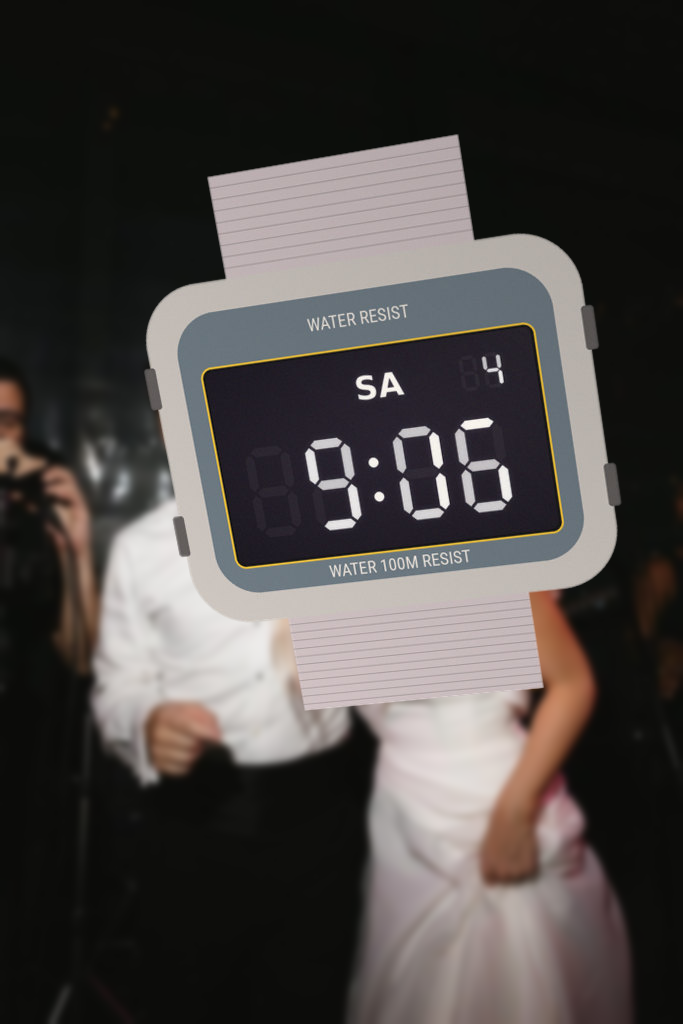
9.06
